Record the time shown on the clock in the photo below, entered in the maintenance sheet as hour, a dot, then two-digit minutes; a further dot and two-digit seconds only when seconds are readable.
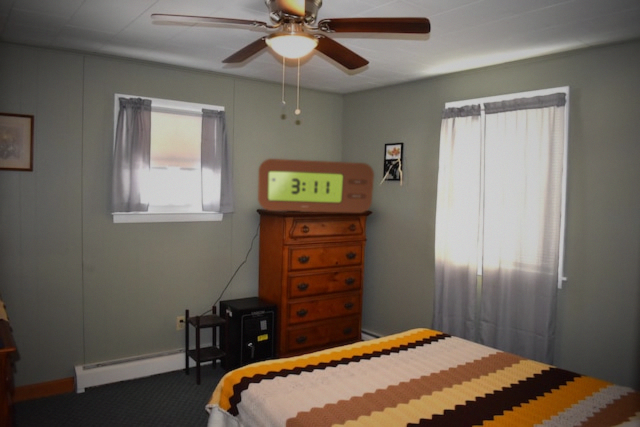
3.11
